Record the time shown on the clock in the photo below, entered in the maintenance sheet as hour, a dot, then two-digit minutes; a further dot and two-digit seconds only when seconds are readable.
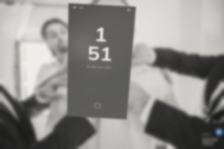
1.51
